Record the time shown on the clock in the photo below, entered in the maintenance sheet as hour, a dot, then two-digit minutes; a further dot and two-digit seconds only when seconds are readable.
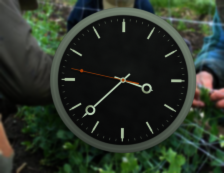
3.37.47
